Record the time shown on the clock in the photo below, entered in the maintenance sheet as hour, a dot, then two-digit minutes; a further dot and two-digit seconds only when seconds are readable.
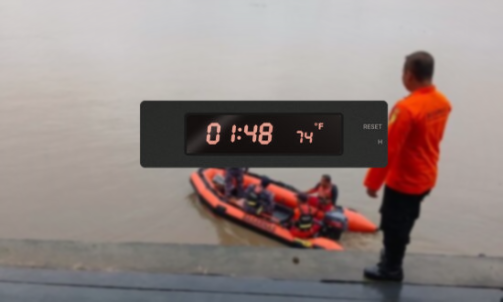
1.48
